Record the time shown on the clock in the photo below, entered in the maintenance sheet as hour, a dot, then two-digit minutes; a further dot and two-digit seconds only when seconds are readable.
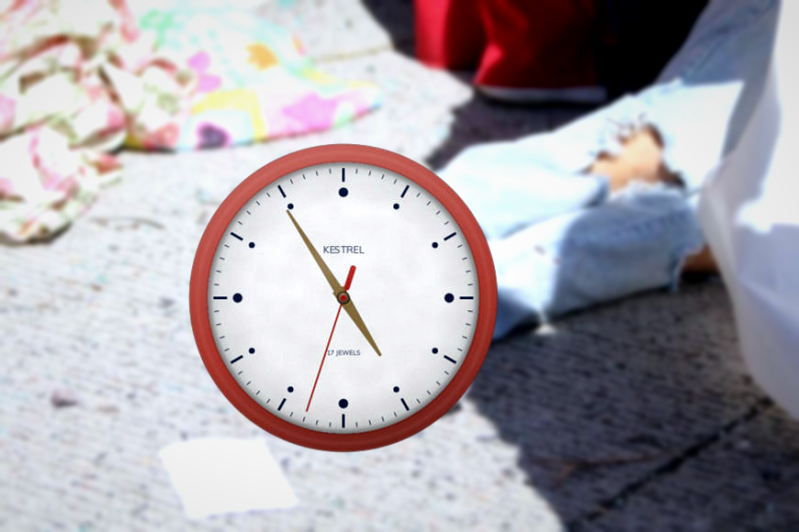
4.54.33
